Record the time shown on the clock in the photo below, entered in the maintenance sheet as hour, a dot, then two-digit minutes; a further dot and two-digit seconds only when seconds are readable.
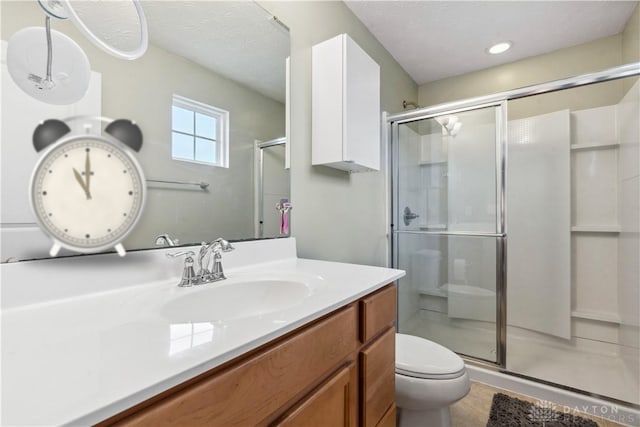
11.00
